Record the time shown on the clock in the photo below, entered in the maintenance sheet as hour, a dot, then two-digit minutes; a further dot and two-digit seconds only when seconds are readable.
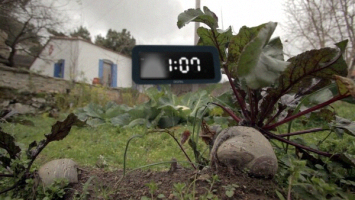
1.07
